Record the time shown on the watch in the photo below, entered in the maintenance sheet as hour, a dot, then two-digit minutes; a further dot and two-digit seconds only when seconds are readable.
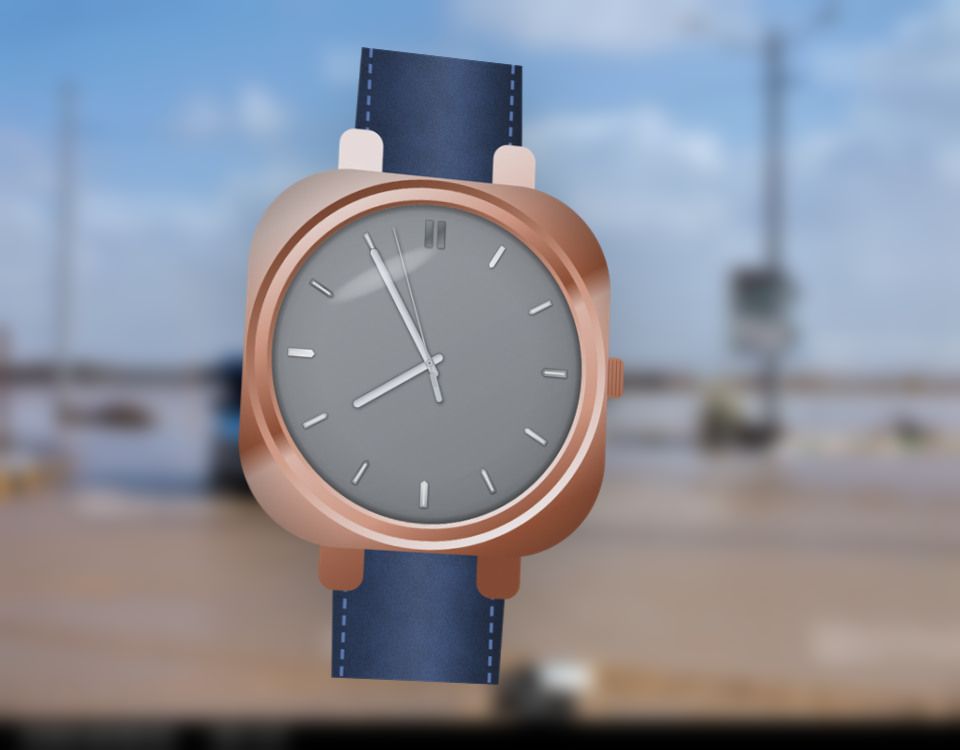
7.54.57
